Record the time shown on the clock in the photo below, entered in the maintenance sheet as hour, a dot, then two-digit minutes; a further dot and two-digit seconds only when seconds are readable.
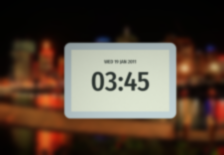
3.45
